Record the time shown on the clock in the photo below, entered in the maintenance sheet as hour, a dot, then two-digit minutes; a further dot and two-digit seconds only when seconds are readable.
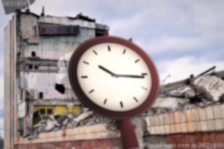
10.16
